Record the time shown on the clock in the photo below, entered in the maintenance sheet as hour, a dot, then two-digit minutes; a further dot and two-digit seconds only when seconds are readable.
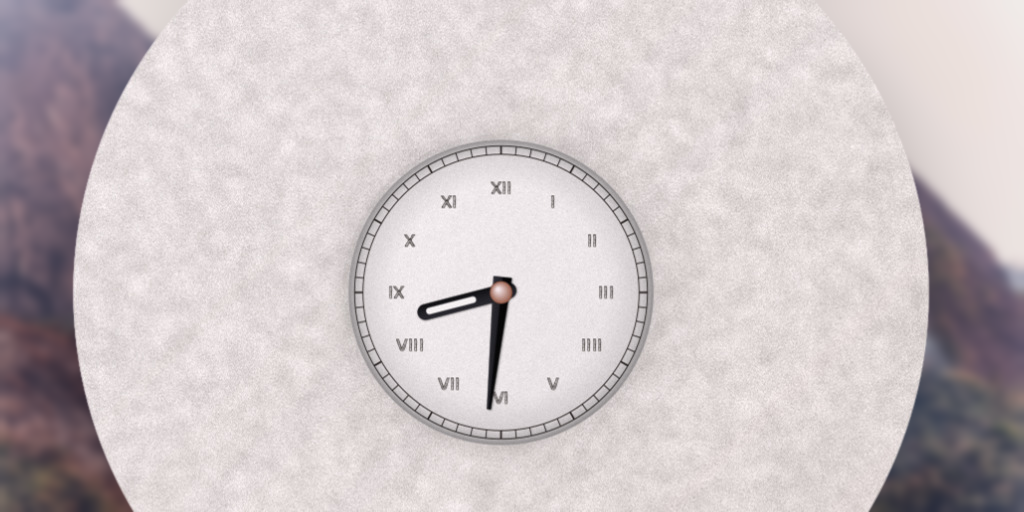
8.31
